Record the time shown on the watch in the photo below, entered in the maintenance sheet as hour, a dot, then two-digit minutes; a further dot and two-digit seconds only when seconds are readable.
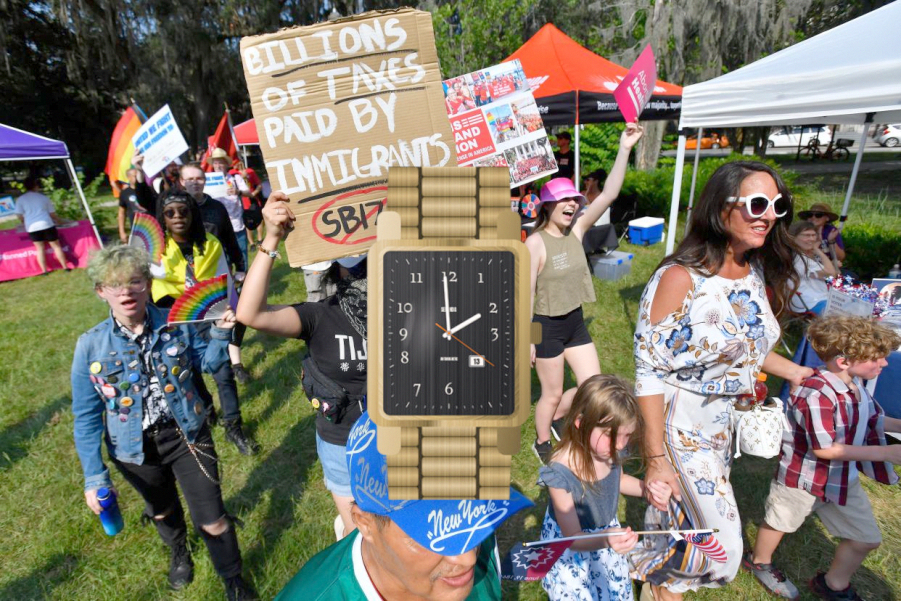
1.59.21
